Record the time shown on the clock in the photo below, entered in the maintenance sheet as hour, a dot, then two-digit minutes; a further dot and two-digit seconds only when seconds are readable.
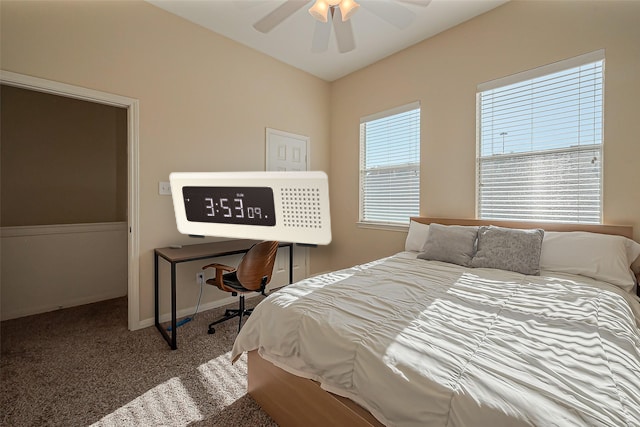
3.53.09
